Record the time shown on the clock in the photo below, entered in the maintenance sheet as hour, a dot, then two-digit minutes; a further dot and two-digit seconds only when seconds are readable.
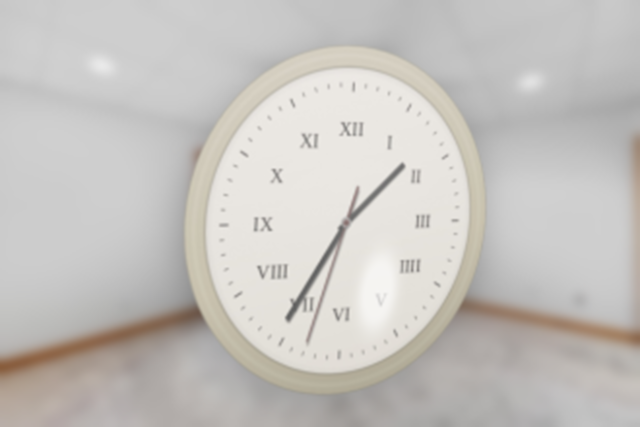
1.35.33
